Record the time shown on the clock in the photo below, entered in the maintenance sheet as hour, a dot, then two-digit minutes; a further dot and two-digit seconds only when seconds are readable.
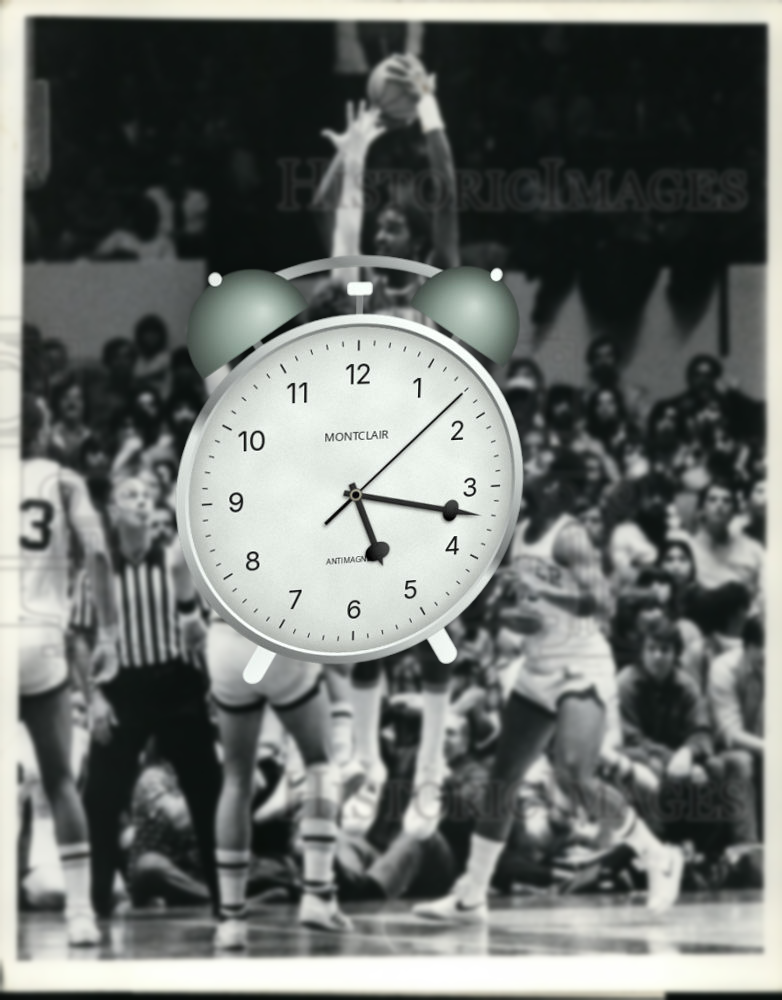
5.17.08
